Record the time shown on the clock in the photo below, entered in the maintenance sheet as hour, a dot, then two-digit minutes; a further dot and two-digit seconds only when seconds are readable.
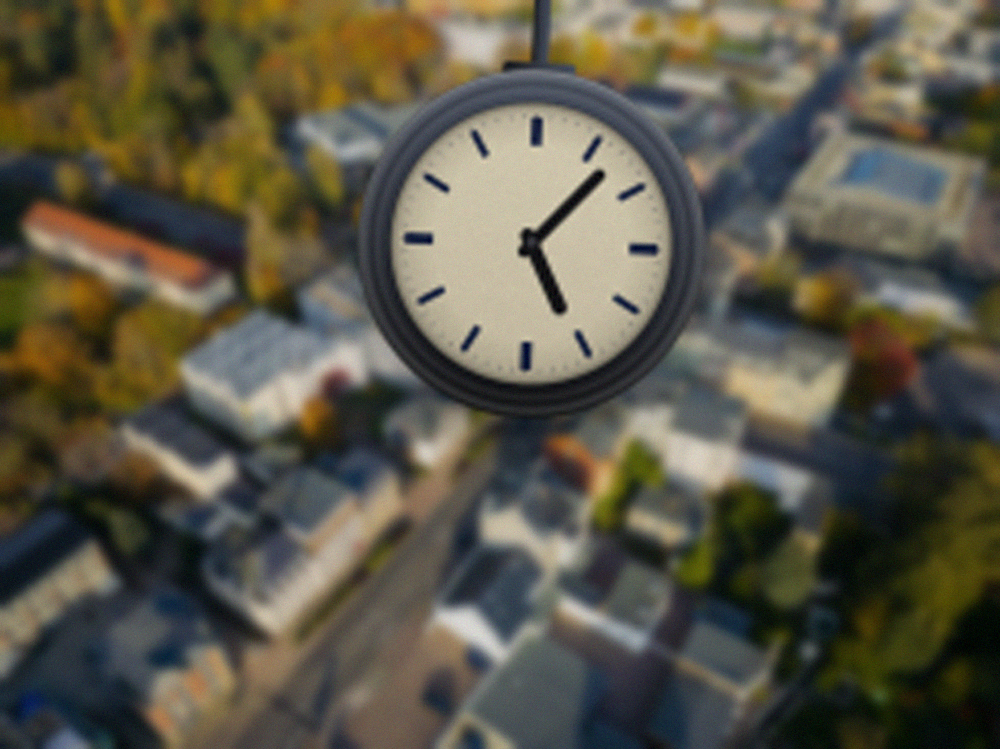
5.07
